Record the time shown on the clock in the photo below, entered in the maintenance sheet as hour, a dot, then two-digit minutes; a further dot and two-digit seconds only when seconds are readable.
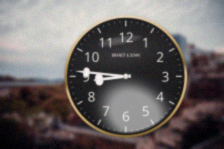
8.46
